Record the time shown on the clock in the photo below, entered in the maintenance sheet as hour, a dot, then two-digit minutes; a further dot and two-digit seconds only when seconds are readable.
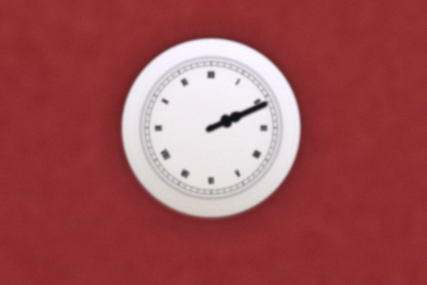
2.11
